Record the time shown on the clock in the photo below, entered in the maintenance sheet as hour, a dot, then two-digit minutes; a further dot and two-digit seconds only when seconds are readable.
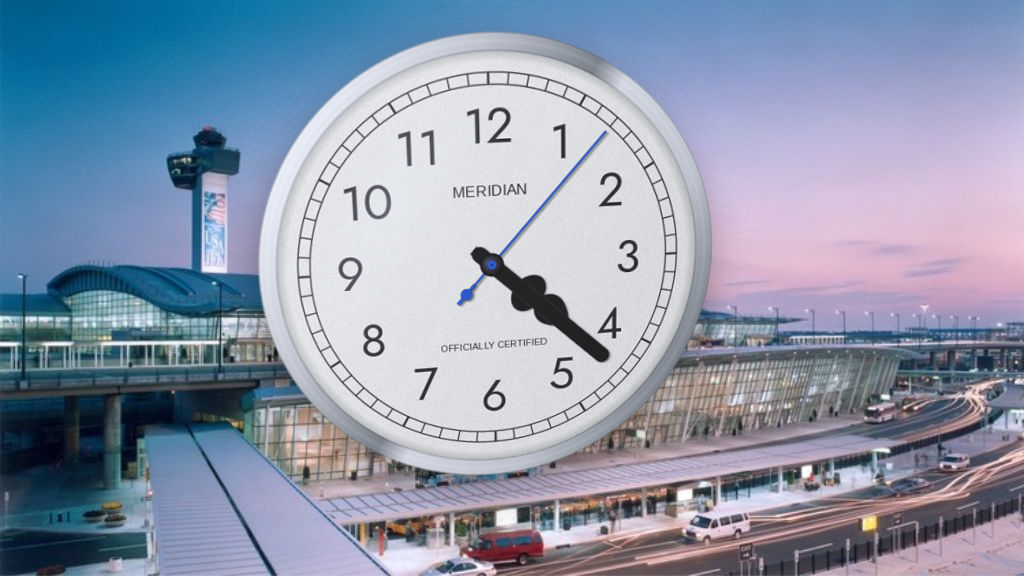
4.22.07
